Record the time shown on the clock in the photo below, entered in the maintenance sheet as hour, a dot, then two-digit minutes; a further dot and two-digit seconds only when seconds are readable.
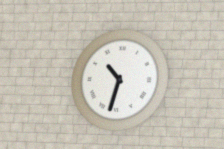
10.32
